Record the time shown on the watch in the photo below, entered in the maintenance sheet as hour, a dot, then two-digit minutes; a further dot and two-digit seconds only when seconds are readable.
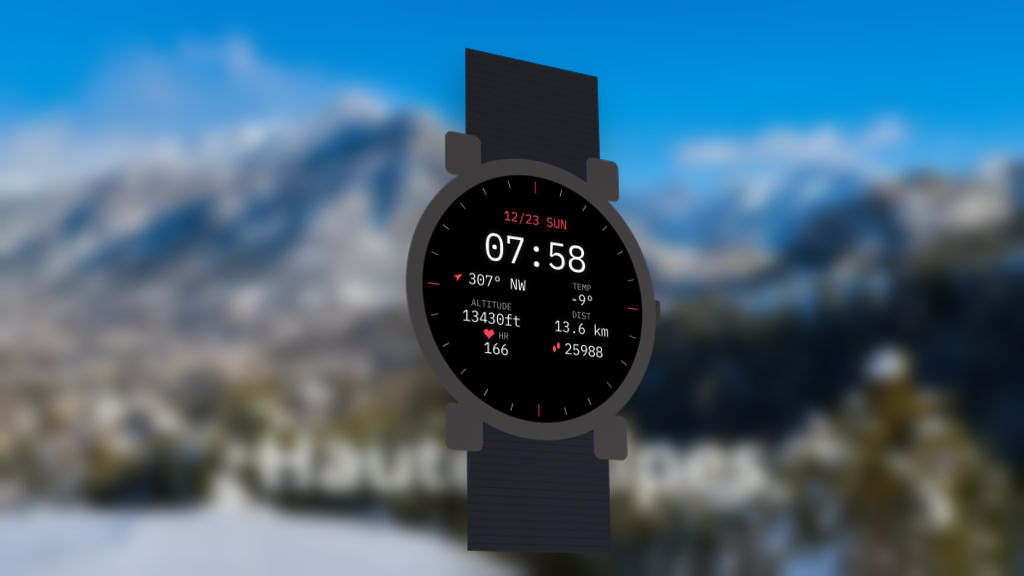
7.58
